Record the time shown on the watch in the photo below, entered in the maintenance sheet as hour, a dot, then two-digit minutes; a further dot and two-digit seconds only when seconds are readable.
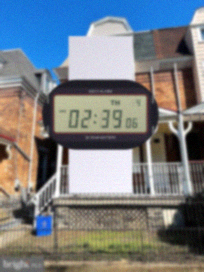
2.39
